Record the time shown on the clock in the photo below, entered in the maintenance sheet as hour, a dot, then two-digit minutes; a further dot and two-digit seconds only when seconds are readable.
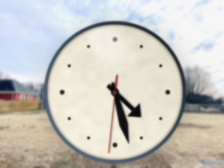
4.27.31
